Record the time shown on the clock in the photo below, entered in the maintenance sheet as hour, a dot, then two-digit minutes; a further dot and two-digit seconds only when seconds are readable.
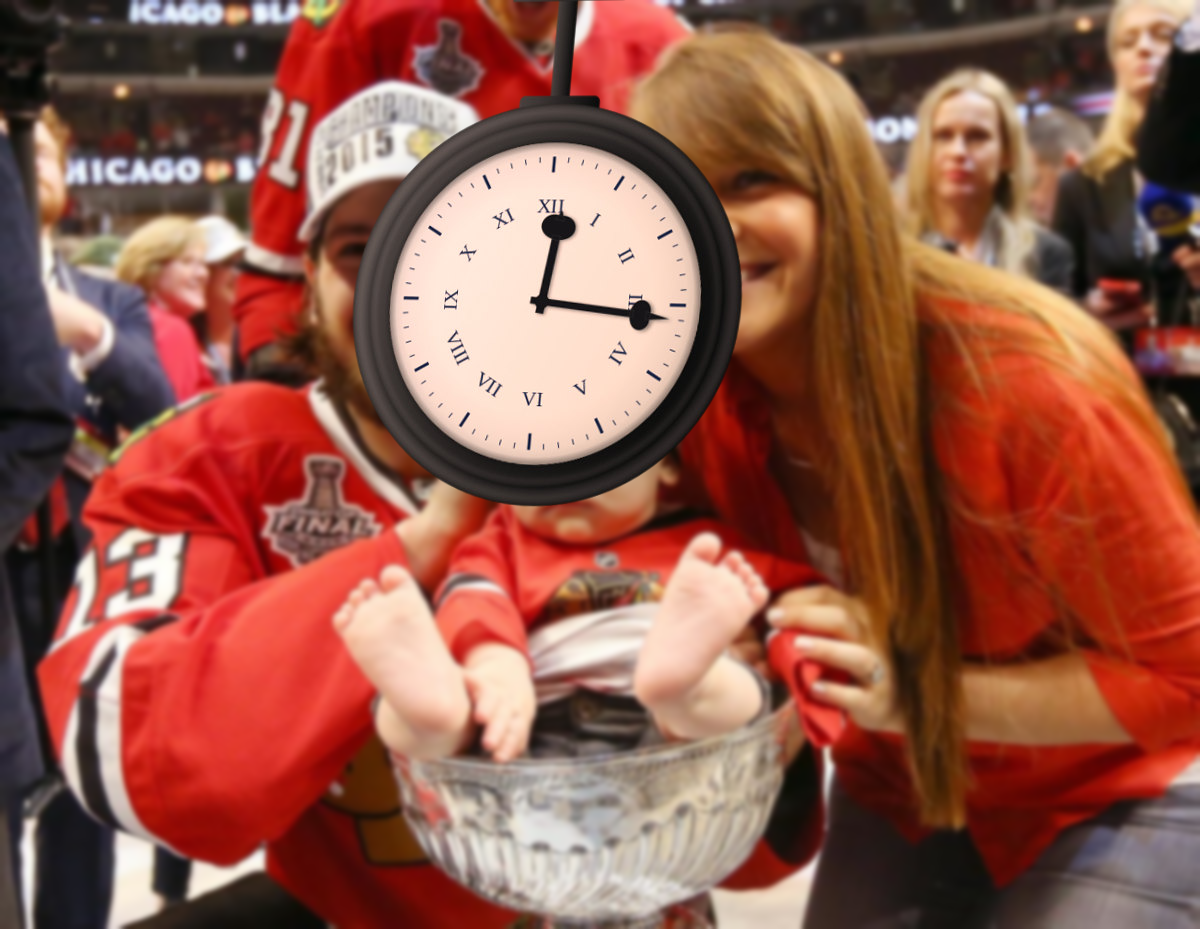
12.16
